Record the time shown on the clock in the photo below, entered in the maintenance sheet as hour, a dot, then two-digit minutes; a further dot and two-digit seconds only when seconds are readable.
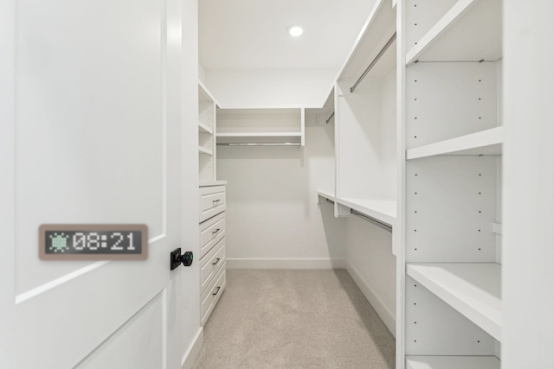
8.21
